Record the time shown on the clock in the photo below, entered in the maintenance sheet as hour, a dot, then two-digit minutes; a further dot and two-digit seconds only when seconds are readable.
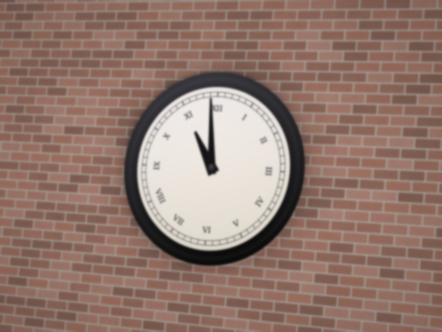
10.59
